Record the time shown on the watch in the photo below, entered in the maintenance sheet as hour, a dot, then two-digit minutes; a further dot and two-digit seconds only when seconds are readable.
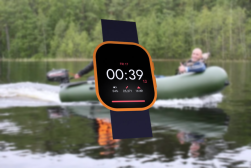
0.39
